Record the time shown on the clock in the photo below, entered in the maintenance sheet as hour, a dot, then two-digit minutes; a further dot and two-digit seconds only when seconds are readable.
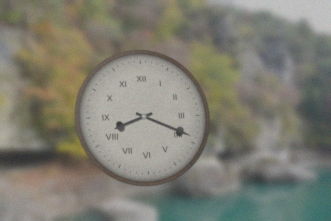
8.19
